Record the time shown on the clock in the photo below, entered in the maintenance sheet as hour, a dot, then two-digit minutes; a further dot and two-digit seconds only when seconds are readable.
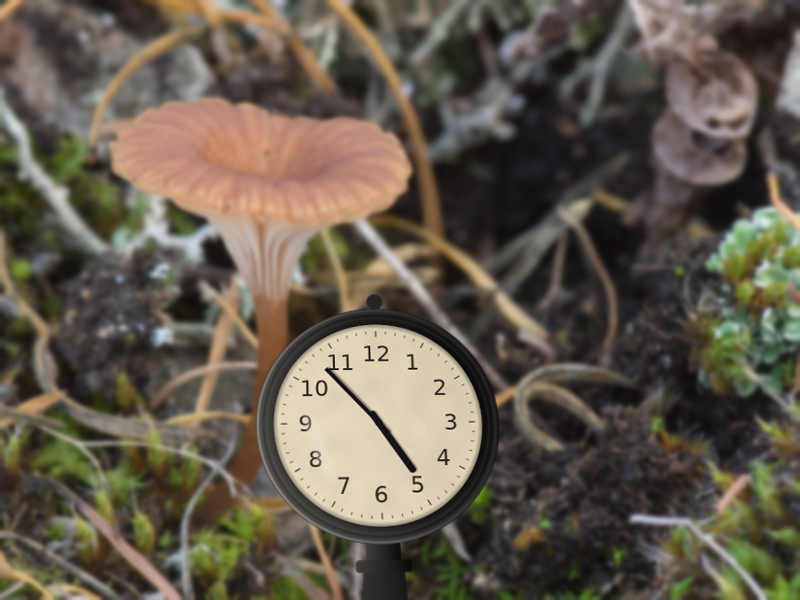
4.53
